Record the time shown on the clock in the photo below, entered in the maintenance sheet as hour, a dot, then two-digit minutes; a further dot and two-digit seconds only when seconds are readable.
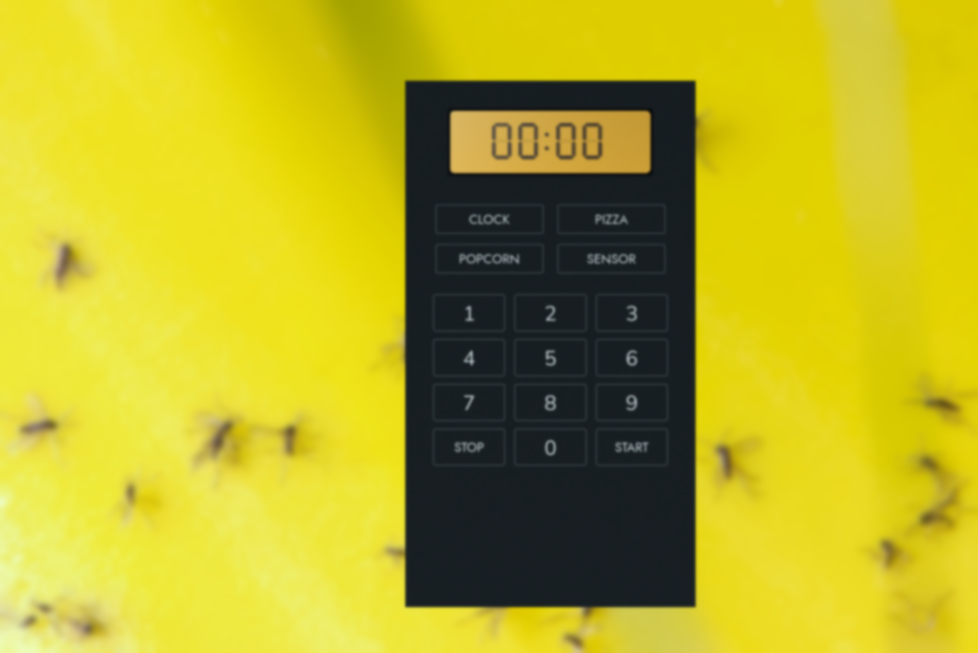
0.00
